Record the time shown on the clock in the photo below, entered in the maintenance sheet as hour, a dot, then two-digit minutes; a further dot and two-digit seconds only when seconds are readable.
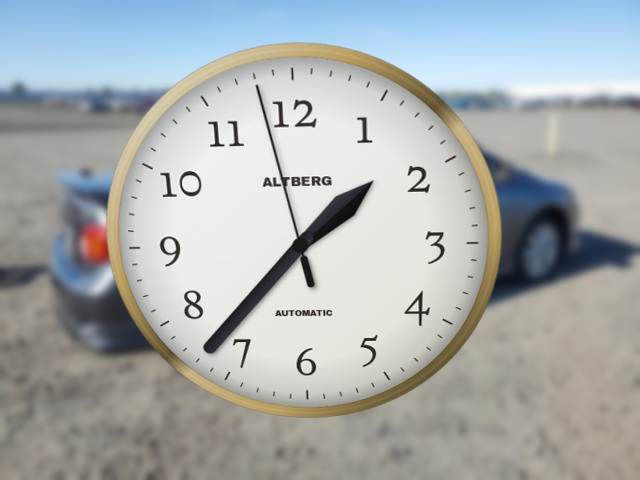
1.36.58
